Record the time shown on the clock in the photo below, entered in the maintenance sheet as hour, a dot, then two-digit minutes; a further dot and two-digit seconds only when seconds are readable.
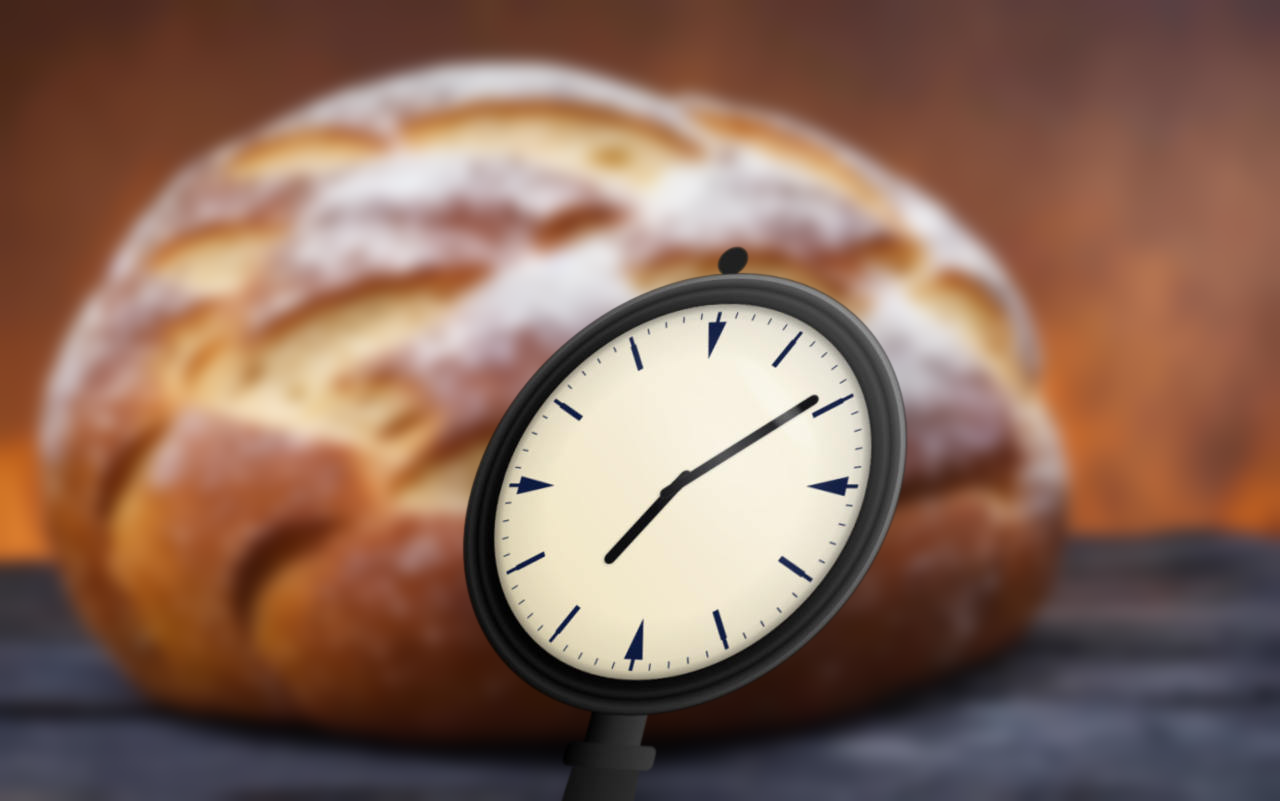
7.09
